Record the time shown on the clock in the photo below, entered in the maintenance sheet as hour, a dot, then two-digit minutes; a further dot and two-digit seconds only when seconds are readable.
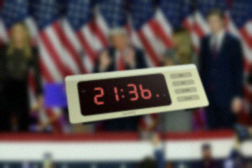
21.36
